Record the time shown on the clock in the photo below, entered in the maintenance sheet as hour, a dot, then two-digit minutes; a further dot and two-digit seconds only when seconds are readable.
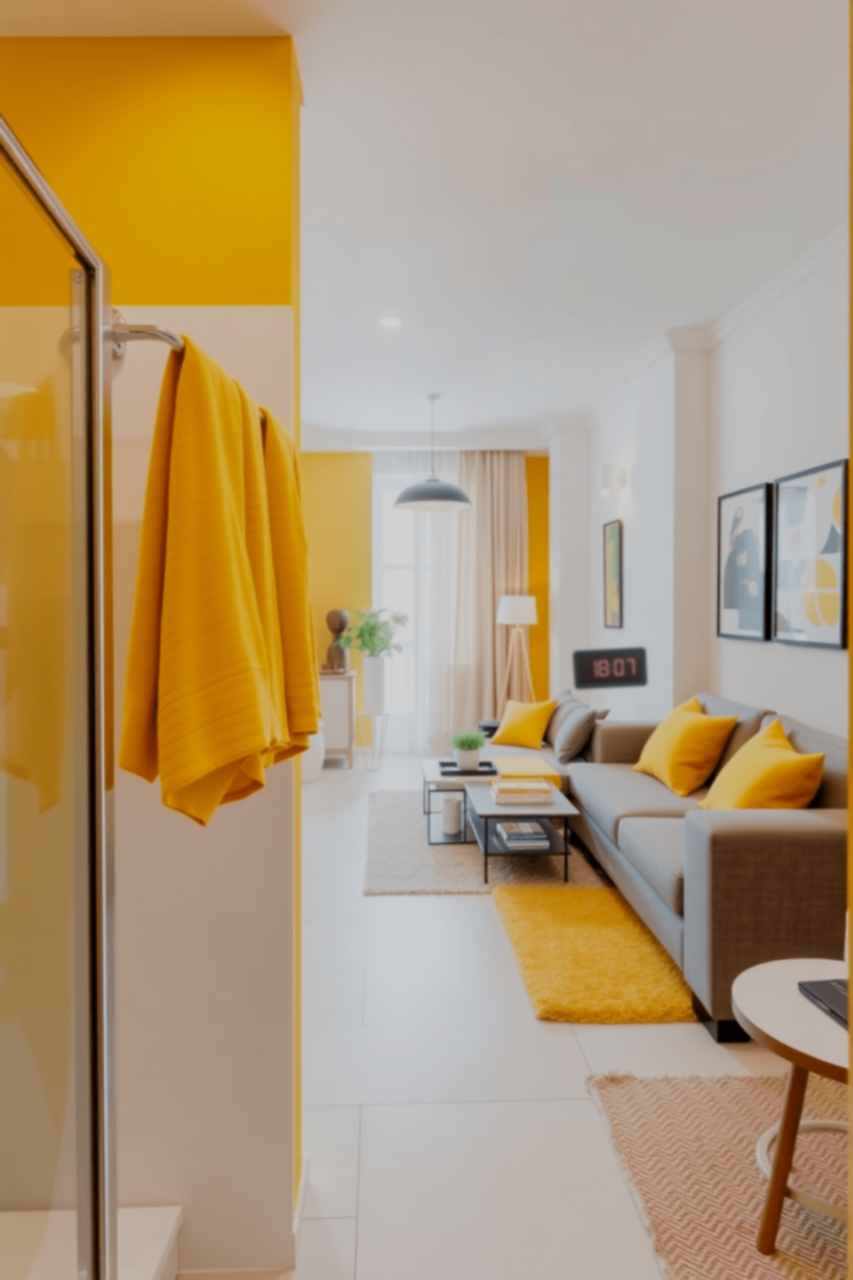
18.07
